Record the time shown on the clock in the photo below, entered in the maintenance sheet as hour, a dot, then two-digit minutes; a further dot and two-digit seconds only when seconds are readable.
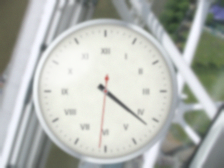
4.21.31
